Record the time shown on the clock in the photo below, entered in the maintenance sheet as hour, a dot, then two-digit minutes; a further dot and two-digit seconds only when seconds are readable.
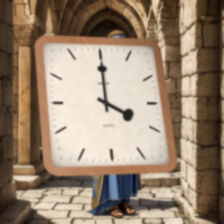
4.00
